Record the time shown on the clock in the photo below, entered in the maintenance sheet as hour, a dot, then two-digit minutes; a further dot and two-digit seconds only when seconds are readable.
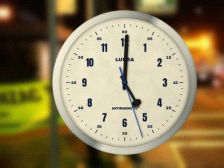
5.00.27
